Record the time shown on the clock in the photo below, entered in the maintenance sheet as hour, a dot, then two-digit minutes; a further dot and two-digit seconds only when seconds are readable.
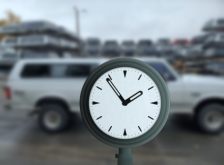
1.54
